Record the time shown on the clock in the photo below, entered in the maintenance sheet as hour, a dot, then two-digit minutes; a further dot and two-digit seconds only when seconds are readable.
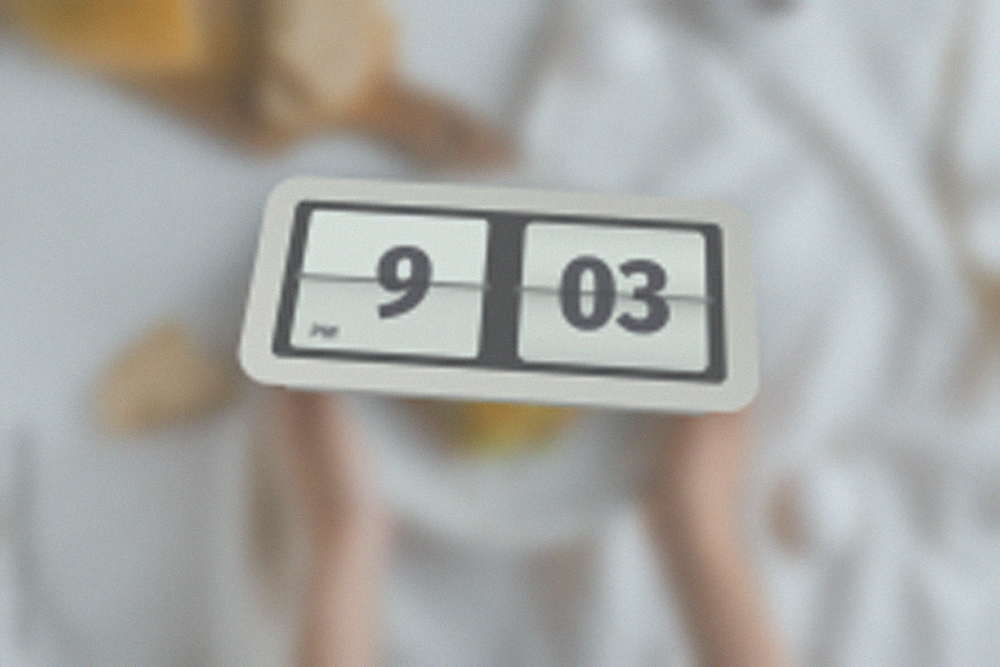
9.03
